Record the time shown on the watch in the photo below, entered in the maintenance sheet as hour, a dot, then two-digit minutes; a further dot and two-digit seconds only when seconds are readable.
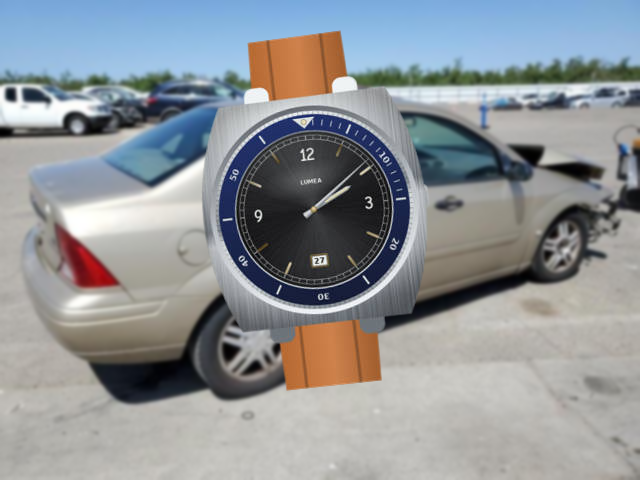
2.09
